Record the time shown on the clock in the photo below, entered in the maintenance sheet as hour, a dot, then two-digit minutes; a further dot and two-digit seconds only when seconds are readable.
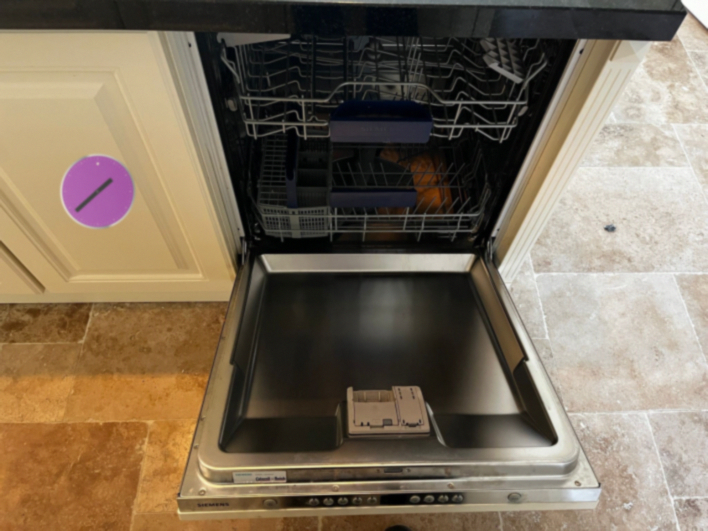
1.38
